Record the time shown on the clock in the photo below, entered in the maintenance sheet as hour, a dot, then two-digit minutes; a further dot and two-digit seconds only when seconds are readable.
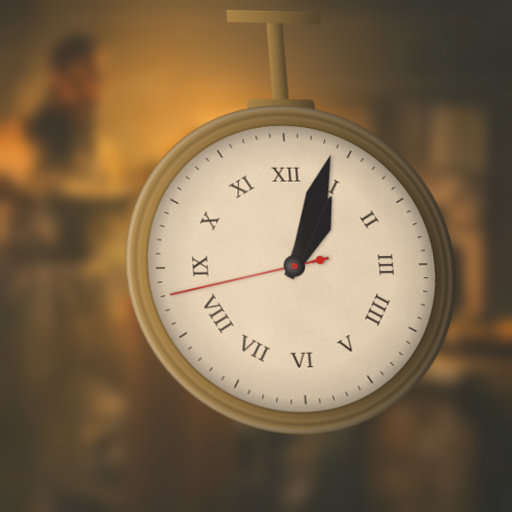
1.03.43
